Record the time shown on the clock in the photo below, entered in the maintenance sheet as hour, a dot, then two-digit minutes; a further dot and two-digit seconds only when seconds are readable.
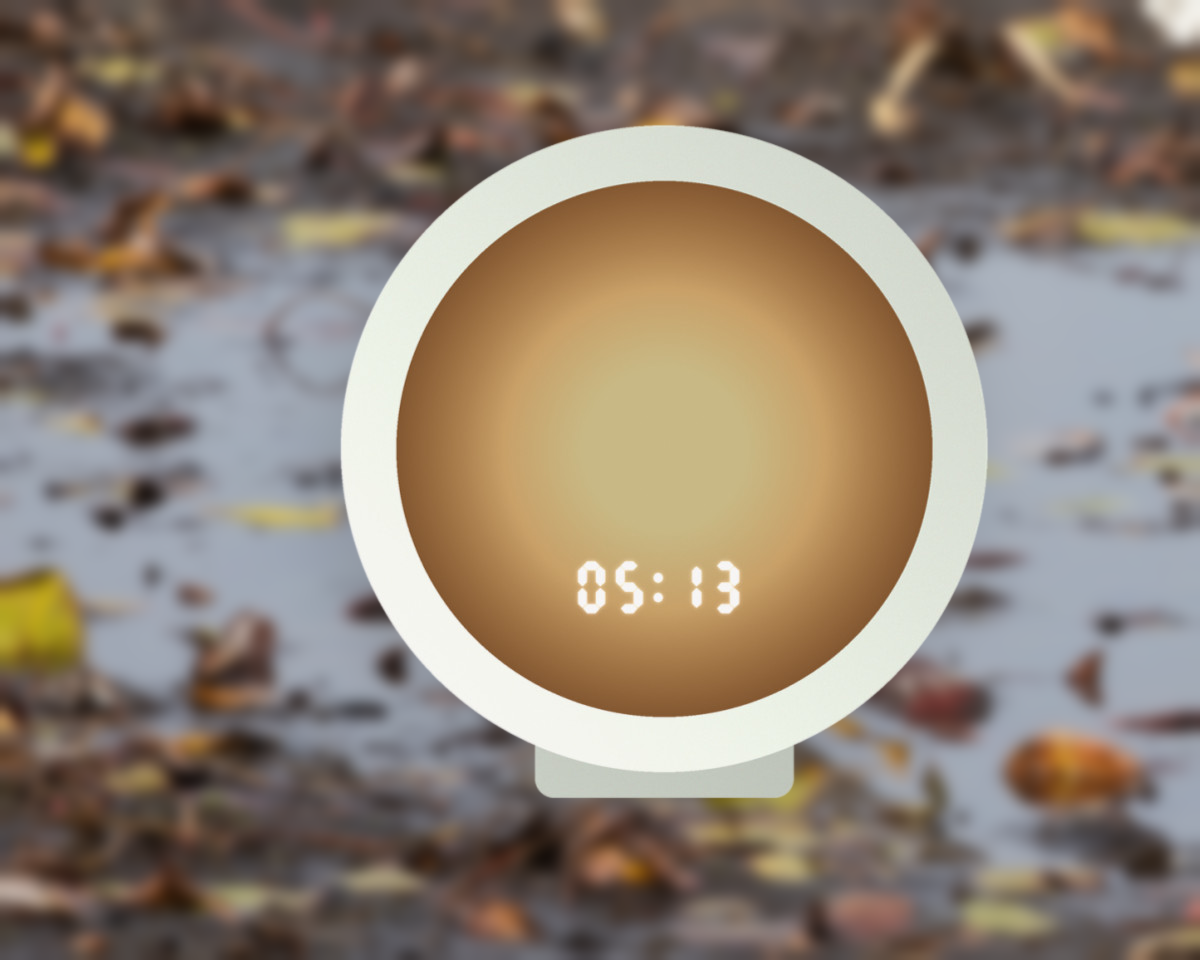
5.13
